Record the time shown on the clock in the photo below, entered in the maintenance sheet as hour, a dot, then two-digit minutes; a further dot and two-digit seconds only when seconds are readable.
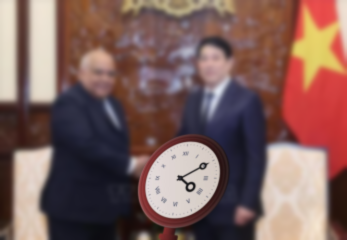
4.10
